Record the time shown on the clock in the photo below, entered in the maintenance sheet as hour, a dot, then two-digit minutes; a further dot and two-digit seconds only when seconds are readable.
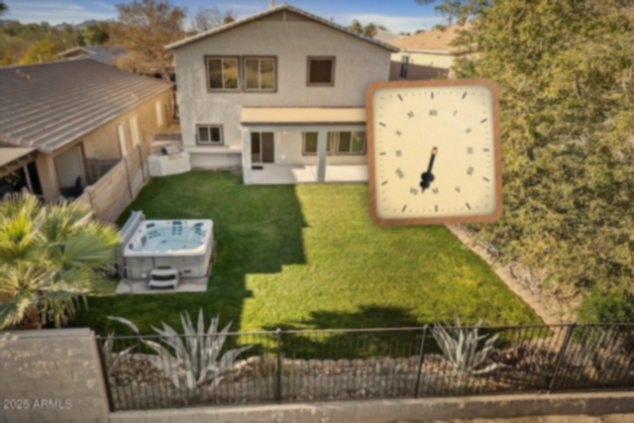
6.33
